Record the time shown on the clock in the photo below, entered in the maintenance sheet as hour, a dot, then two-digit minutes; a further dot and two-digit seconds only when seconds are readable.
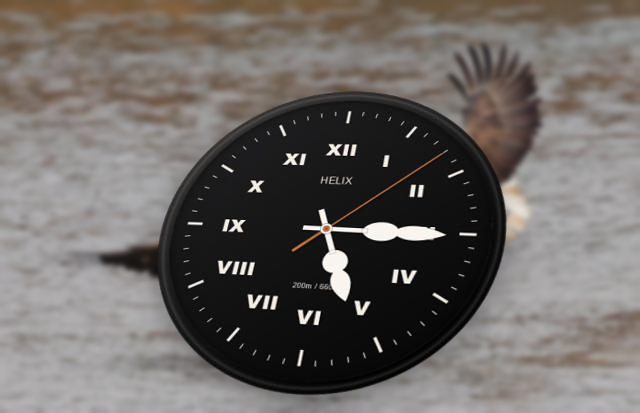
5.15.08
